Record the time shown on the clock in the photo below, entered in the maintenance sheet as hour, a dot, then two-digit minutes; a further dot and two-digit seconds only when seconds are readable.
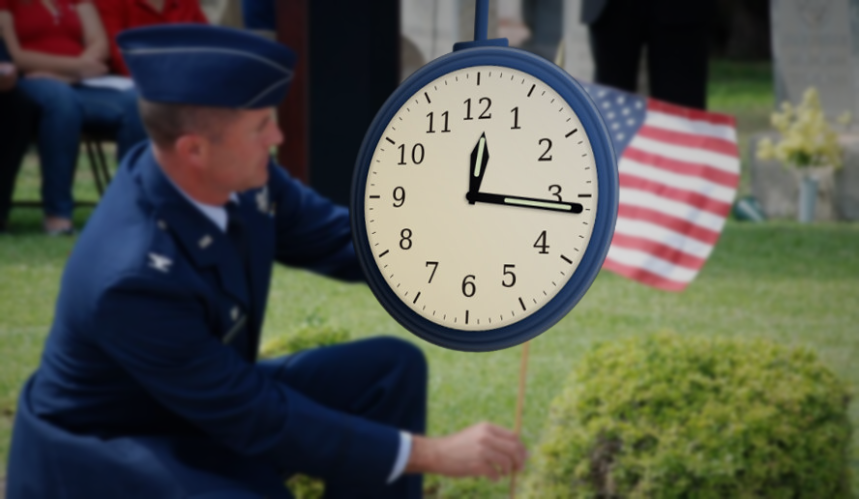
12.16
